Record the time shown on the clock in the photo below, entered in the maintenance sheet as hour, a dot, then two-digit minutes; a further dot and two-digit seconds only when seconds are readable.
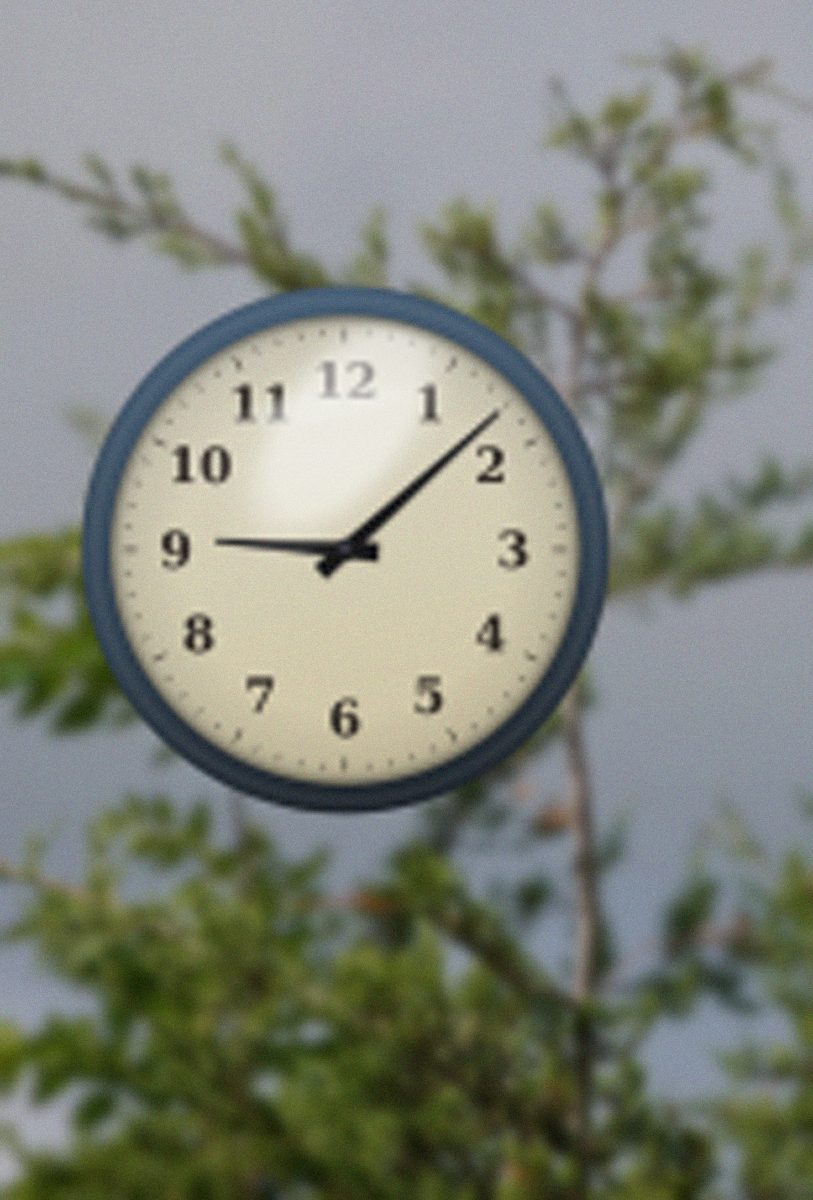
9.08
